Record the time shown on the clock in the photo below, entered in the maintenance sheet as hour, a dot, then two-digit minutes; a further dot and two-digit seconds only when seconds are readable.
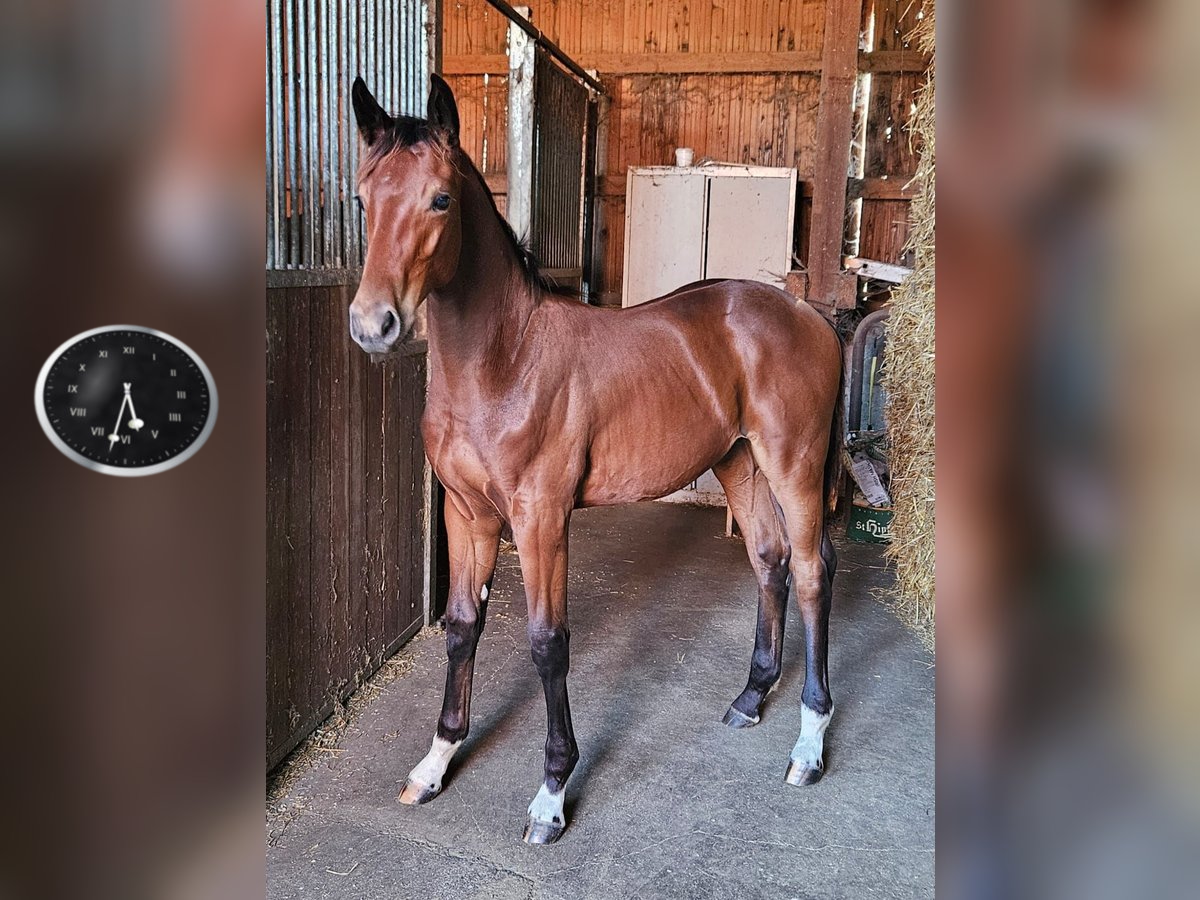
5.32
